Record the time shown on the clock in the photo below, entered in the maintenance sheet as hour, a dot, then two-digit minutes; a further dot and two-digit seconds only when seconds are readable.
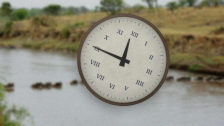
11.45
